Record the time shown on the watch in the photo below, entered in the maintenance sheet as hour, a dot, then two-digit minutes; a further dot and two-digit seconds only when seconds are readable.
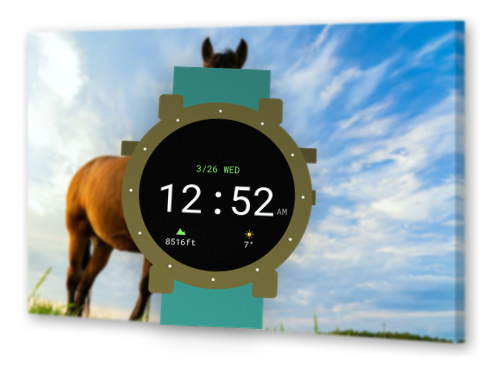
12.52
